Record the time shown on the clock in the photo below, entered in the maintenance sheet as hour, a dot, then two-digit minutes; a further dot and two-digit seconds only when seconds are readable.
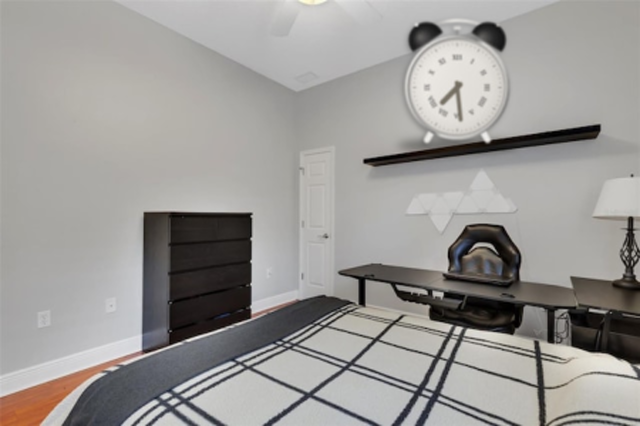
7.29
